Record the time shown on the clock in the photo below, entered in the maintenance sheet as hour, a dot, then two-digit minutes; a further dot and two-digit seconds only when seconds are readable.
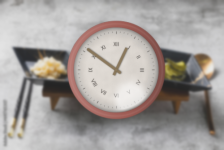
12.51
